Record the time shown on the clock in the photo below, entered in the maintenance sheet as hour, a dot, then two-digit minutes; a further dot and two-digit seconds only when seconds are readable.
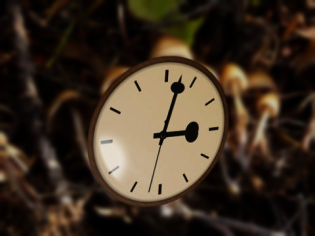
3.02.32
